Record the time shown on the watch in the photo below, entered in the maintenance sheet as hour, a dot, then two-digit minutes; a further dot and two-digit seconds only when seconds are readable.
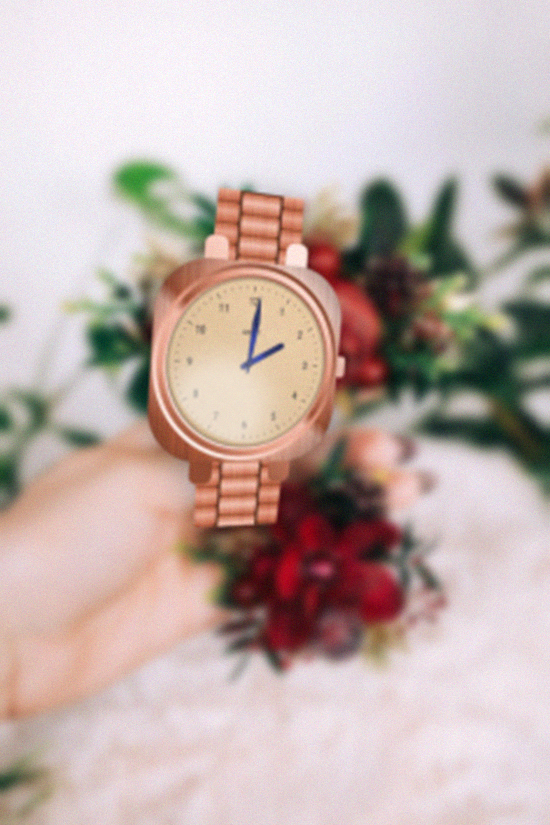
2.01
